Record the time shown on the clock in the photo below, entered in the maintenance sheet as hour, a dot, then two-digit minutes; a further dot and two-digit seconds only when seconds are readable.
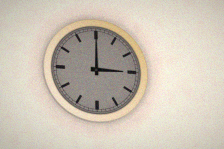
3.00
